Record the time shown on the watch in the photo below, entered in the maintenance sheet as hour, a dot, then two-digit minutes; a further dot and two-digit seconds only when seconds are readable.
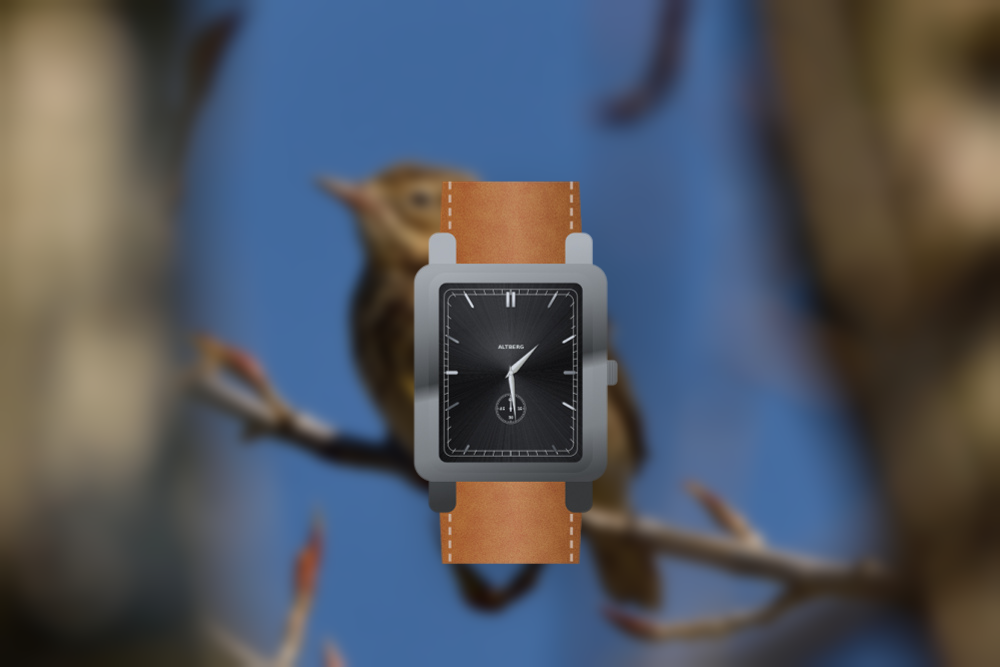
1.29
